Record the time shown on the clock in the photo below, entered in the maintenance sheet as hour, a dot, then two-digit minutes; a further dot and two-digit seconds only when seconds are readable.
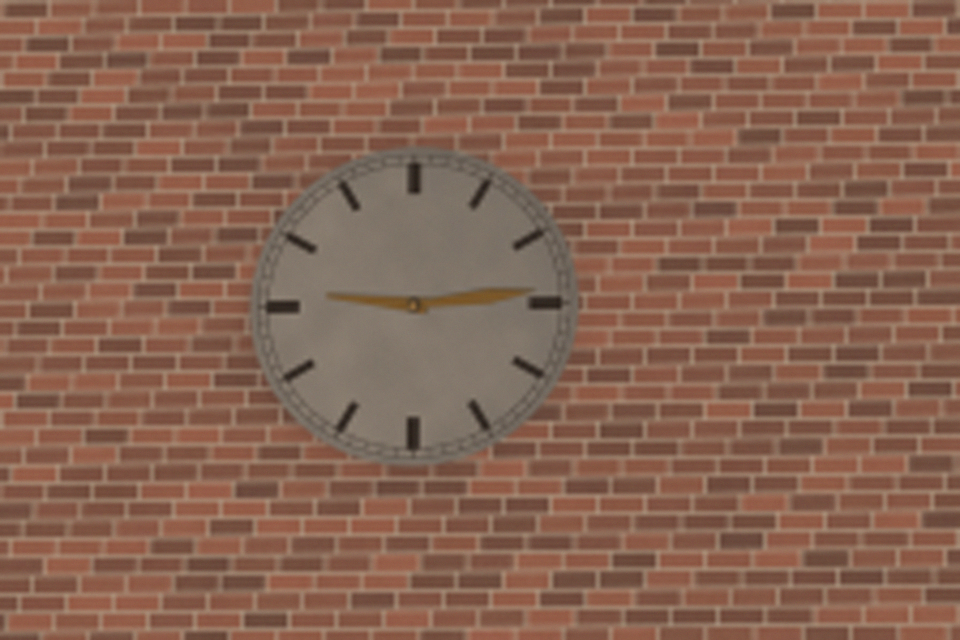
9.14
